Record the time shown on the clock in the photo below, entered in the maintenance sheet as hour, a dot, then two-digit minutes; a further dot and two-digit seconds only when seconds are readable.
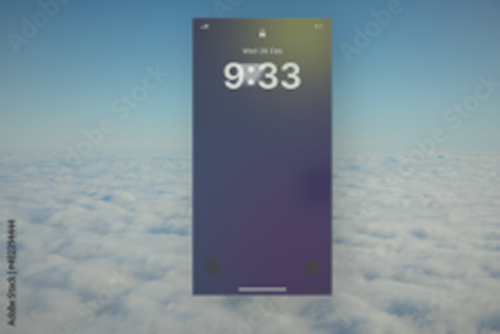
9.33
